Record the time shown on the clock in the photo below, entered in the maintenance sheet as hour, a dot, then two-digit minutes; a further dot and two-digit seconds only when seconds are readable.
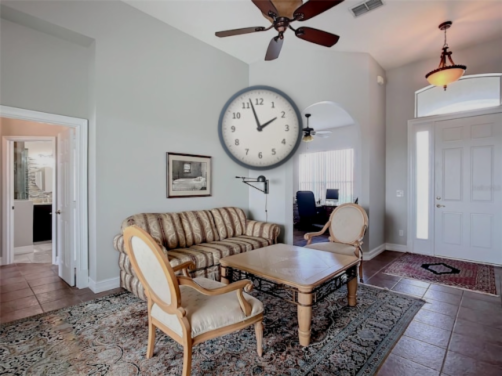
1.57
